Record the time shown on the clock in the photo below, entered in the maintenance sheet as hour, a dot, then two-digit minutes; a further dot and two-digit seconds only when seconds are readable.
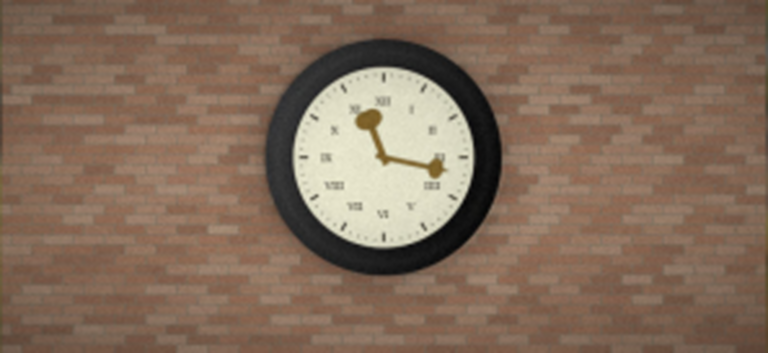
11.17
